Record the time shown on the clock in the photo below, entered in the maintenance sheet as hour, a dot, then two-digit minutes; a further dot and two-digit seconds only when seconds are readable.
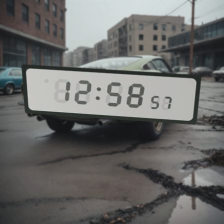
12.58.57
